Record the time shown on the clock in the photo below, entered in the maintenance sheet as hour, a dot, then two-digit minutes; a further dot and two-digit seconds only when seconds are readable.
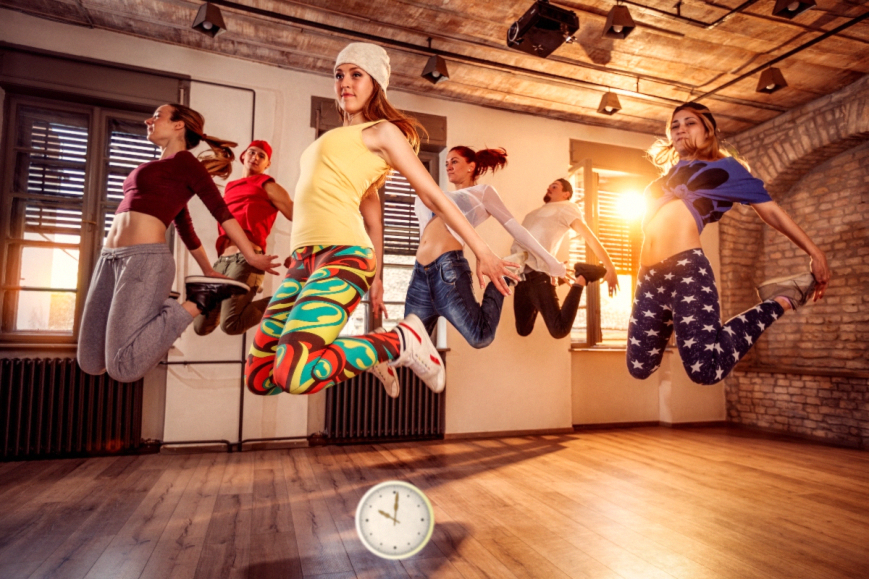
10.01
